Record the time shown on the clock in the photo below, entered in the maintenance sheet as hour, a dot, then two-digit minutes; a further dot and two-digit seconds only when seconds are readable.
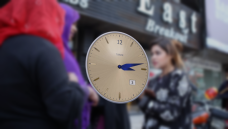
3.13
